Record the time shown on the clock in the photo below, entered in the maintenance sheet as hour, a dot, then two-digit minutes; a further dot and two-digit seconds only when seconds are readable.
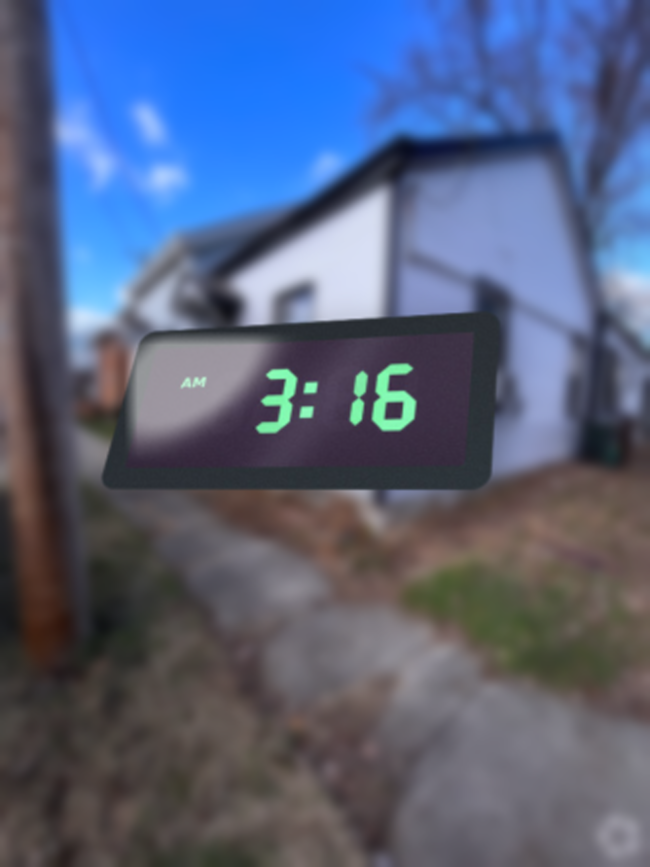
3.16
